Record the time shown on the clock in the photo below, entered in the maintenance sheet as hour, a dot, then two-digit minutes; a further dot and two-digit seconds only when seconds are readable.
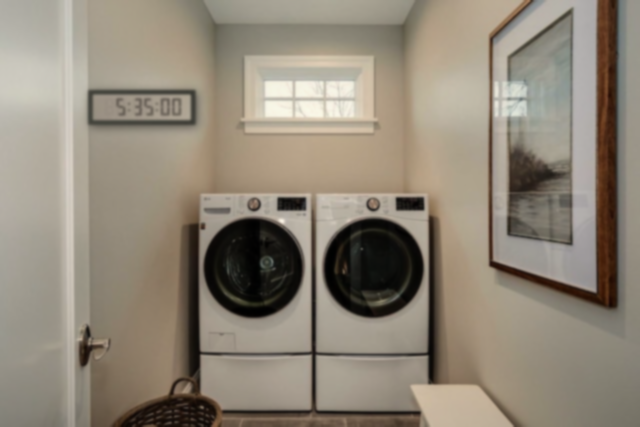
5.35.00
